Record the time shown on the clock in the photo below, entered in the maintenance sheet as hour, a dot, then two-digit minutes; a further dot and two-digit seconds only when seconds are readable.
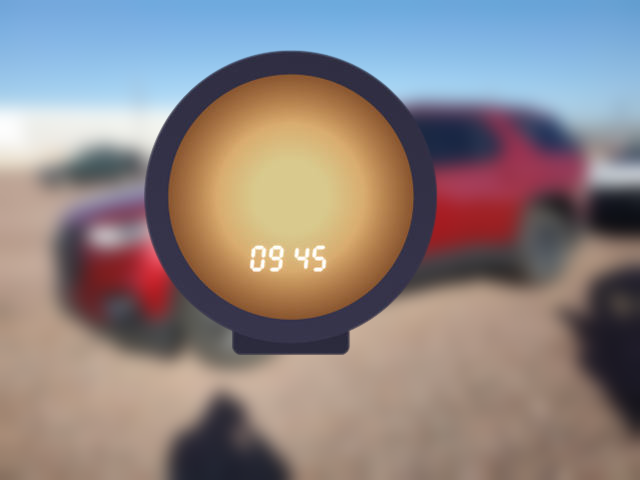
9.45
